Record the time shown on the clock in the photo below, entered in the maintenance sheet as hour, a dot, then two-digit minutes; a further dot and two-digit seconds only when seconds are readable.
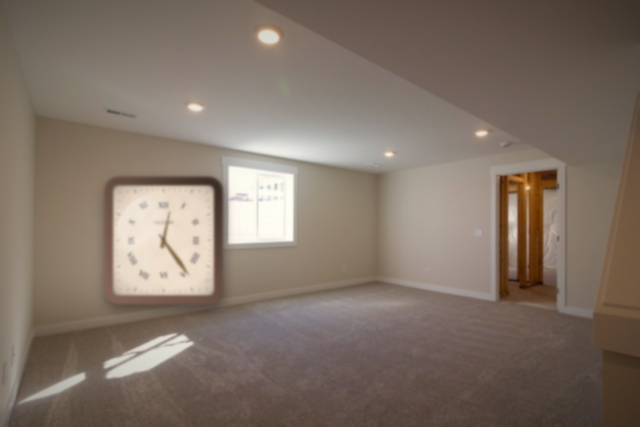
12.24
